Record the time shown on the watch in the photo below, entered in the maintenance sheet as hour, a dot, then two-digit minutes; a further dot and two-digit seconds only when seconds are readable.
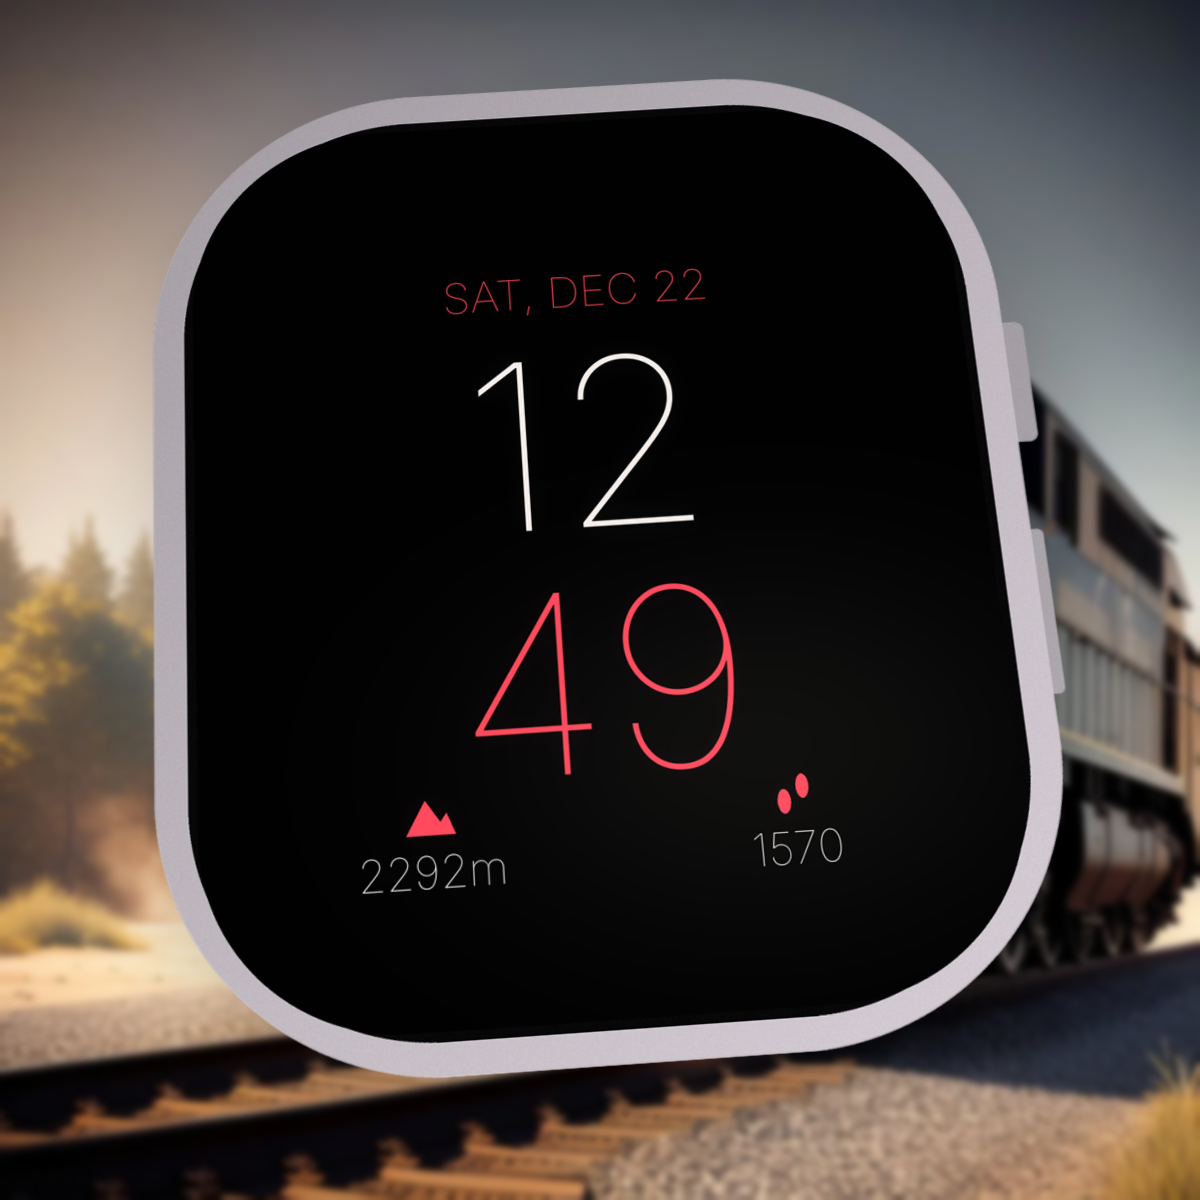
12.49
